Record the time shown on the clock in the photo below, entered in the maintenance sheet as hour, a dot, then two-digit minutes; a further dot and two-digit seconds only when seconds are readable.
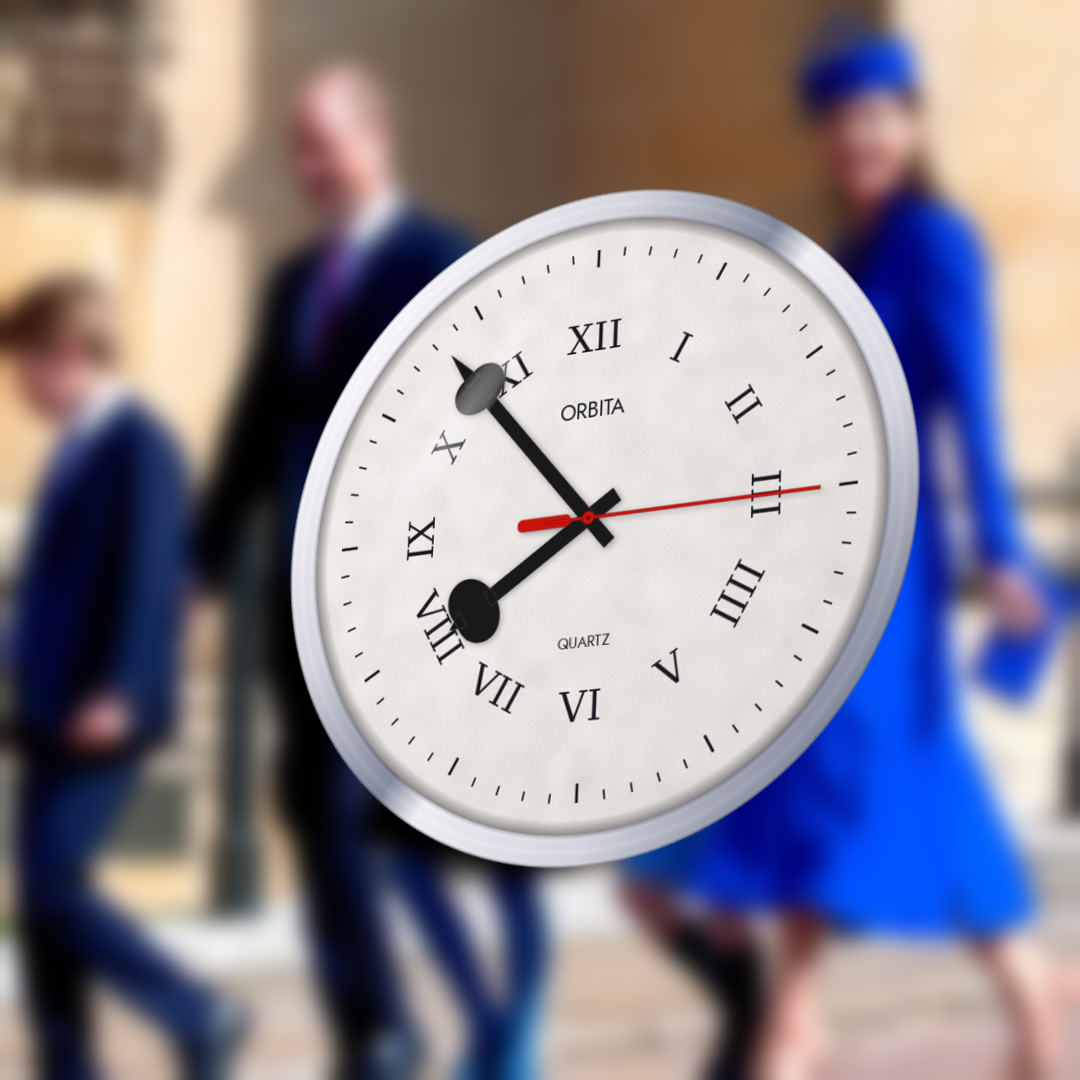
7.53.15
